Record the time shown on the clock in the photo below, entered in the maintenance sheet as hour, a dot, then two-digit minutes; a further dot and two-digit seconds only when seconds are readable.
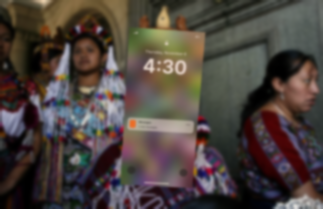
4.30
